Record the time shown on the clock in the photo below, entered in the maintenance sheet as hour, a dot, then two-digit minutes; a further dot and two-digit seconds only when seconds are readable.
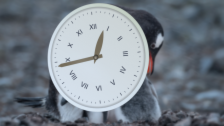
12.44
